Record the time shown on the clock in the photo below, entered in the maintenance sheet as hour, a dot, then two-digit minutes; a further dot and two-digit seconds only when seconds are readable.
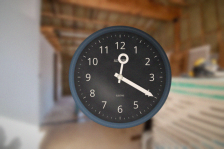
12.20
